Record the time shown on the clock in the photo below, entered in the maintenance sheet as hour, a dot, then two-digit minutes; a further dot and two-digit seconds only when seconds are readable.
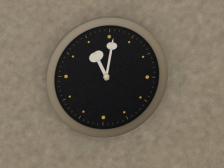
11.01
